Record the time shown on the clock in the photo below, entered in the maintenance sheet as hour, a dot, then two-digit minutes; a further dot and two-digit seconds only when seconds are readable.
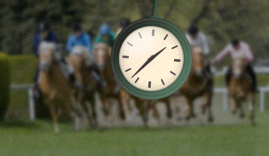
1.37
